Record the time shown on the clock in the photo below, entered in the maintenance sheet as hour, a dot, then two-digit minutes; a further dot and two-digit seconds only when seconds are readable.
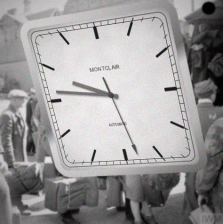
9.46.28
